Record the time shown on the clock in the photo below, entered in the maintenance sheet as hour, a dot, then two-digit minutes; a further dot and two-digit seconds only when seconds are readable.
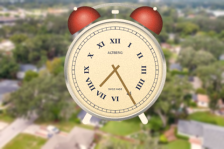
7.25
